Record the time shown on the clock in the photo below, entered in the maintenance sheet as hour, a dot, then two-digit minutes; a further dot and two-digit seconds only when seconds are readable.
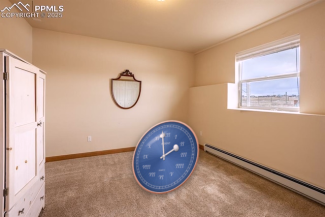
1.58
